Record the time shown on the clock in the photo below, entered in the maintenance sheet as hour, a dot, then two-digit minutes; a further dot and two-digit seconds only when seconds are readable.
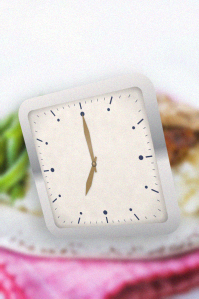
7.00
